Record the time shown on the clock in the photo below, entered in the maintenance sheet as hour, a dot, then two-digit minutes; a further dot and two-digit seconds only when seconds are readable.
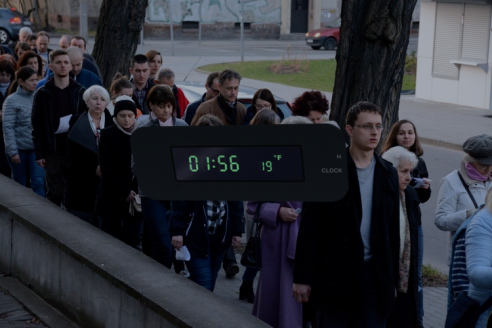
1.56
